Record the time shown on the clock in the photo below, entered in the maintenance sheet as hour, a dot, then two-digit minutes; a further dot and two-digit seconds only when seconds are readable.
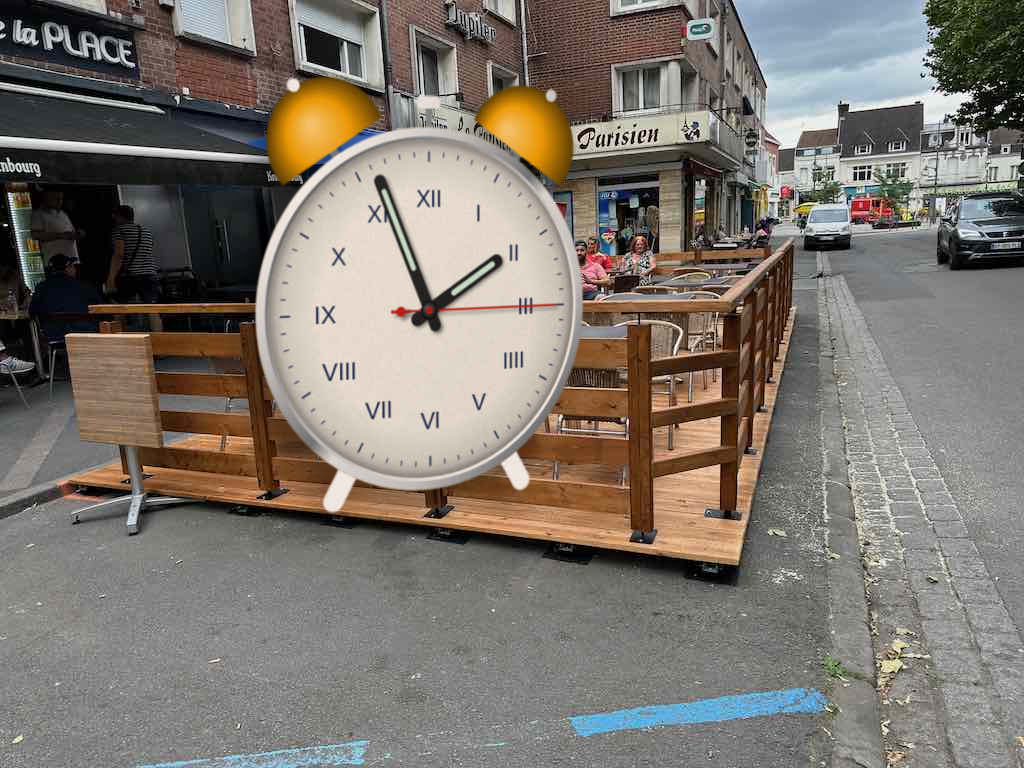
1.56.15
